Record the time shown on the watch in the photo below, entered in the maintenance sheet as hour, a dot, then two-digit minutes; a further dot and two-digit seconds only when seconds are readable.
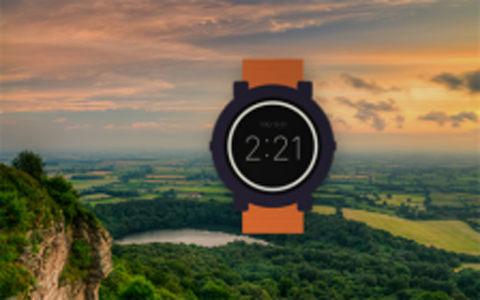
2.21
